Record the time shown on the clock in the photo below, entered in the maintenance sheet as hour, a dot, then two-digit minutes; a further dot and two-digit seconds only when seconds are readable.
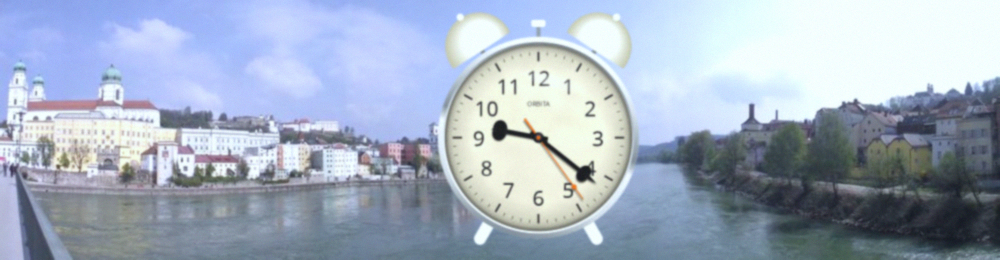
9.21.24
